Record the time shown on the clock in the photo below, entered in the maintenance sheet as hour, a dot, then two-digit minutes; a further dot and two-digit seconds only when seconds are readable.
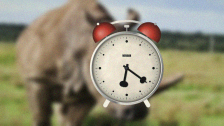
6.21
